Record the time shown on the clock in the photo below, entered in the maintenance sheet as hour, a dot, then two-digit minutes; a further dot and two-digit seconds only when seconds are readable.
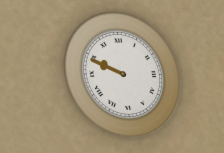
9.49
